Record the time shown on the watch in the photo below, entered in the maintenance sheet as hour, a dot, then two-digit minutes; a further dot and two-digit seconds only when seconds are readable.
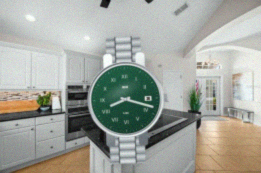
8.18
